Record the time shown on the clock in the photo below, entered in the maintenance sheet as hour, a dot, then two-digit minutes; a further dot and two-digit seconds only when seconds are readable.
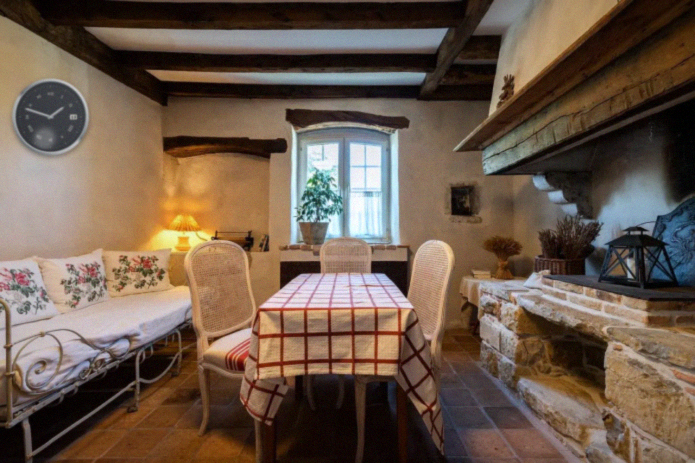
1.48
